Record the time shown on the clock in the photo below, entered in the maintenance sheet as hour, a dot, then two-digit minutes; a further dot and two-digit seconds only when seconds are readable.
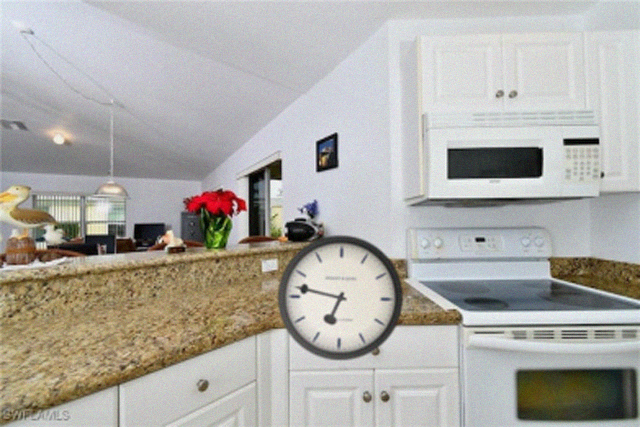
6.47
